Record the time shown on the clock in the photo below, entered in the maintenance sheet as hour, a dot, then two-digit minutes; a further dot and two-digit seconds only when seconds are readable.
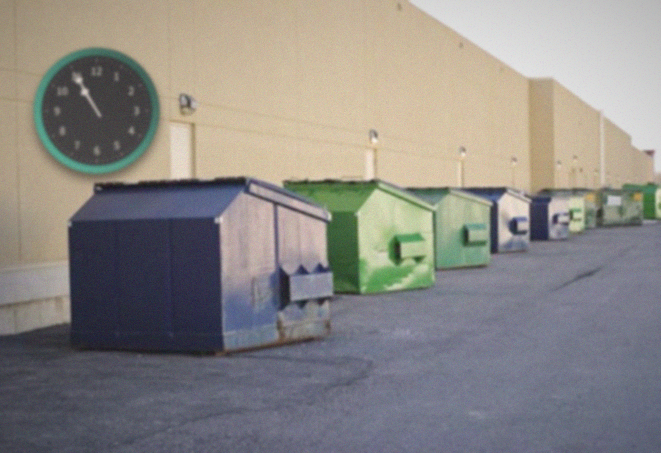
10.55
